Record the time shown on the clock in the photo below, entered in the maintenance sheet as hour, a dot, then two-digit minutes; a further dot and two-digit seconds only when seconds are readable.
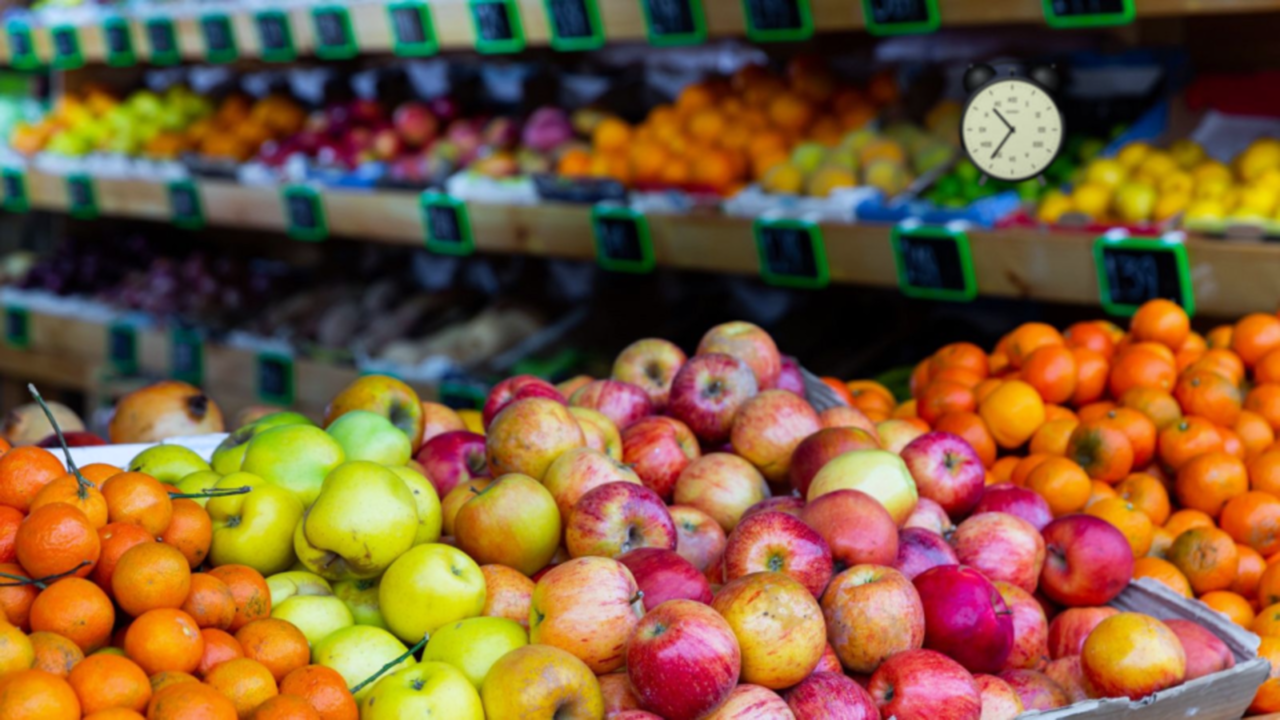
10.36
